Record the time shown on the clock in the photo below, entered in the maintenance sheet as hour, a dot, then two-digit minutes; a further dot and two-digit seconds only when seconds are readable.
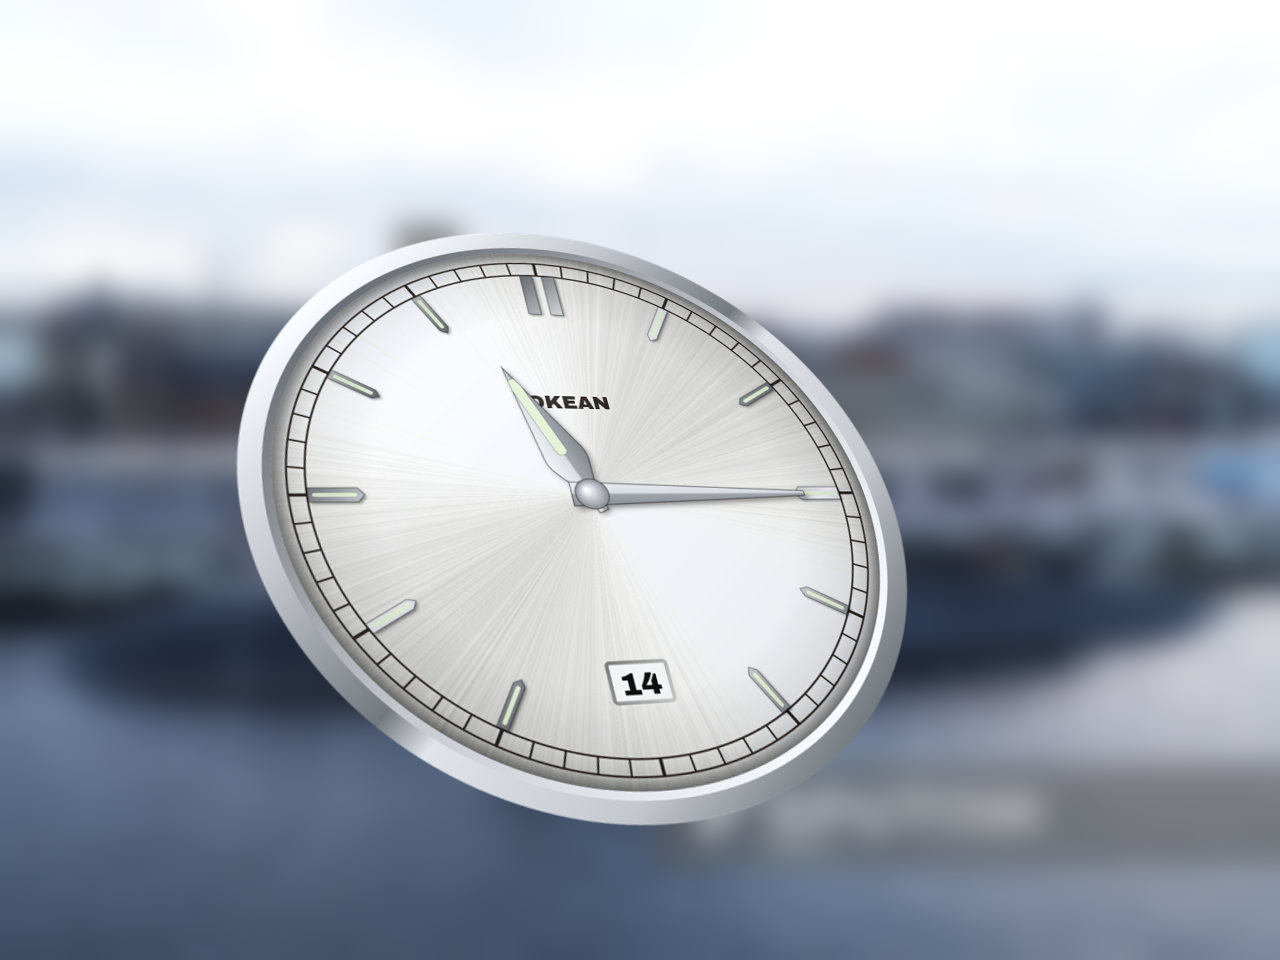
11.15
